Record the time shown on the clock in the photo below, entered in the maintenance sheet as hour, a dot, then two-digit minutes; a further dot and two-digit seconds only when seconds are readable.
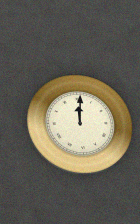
12.01
